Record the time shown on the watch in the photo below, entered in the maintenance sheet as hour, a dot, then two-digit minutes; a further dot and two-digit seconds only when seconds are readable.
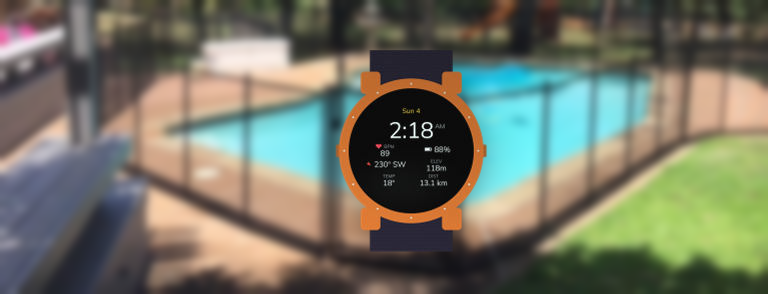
2.18
